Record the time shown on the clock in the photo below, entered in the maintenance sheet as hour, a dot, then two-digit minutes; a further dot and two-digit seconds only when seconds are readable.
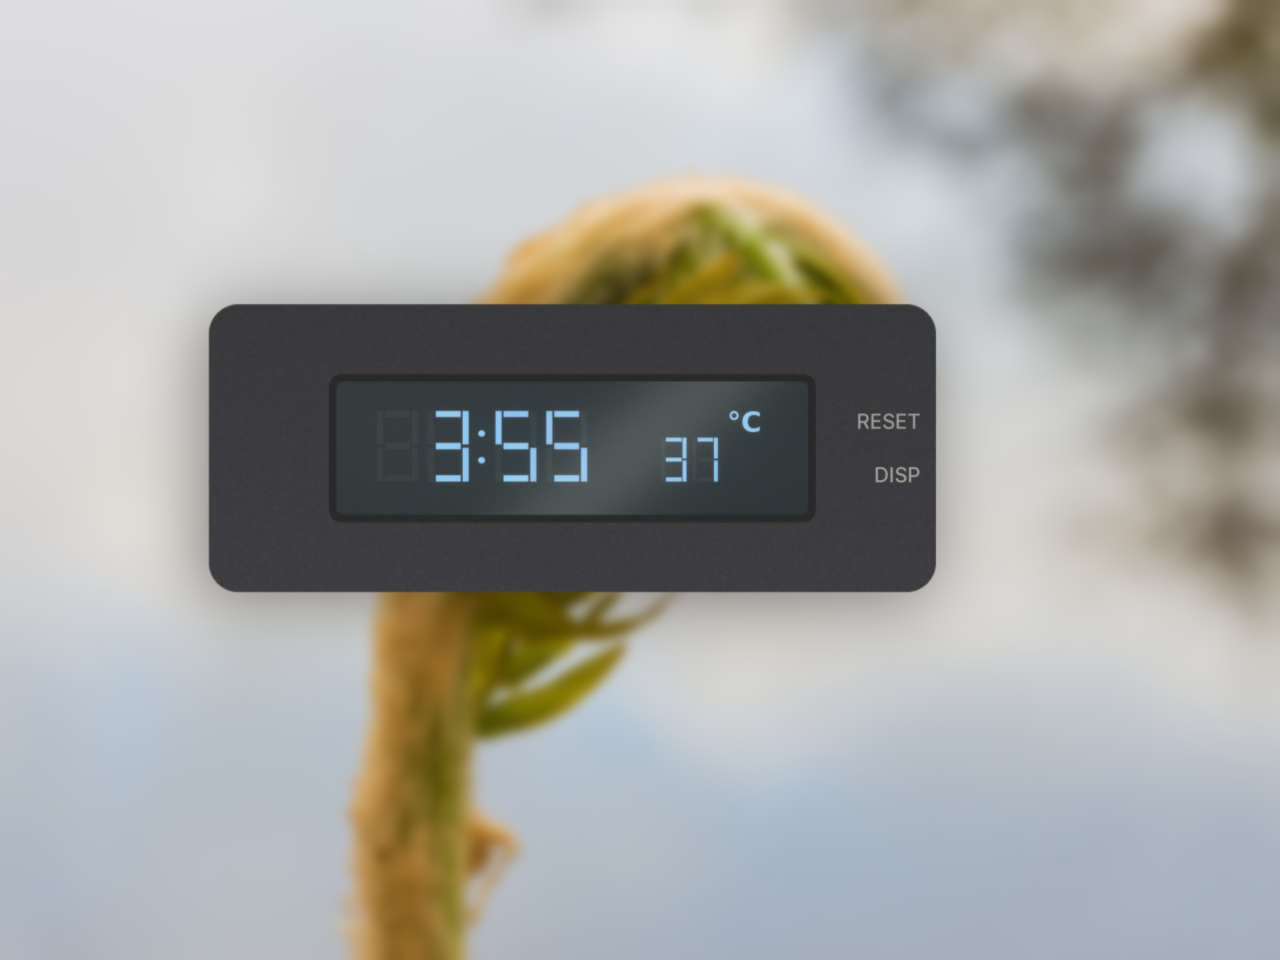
3.55
